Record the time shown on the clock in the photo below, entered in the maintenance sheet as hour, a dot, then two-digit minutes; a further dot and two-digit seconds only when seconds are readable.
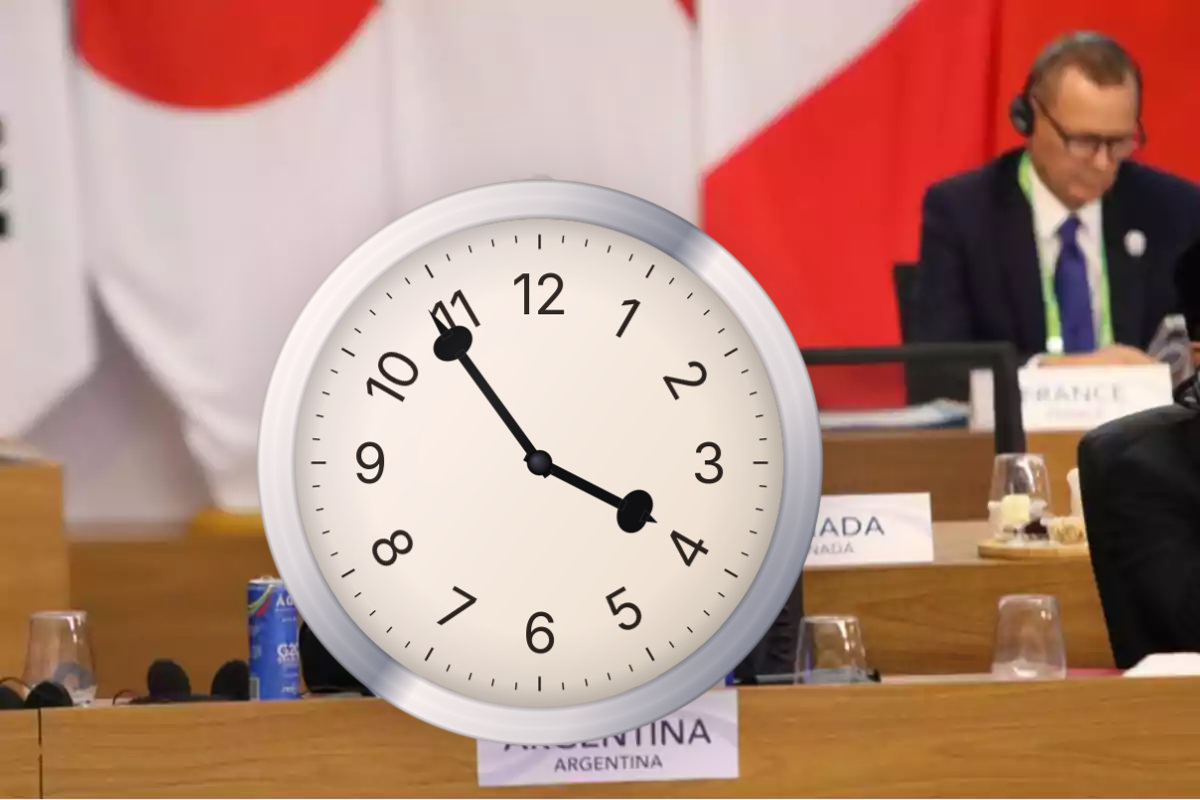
3.54
